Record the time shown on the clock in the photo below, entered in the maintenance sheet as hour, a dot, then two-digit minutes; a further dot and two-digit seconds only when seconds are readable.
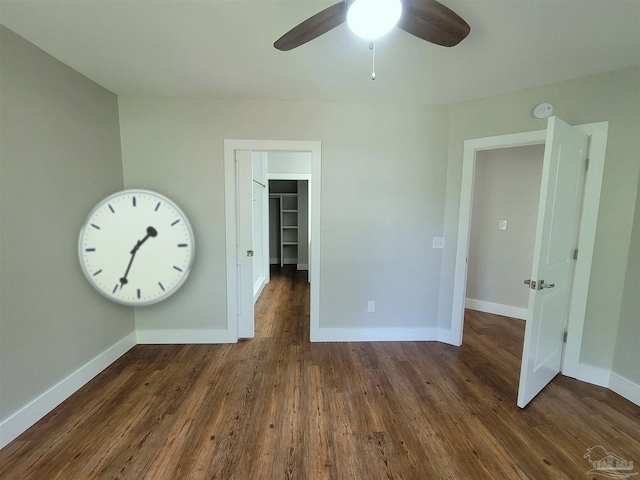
1.34
